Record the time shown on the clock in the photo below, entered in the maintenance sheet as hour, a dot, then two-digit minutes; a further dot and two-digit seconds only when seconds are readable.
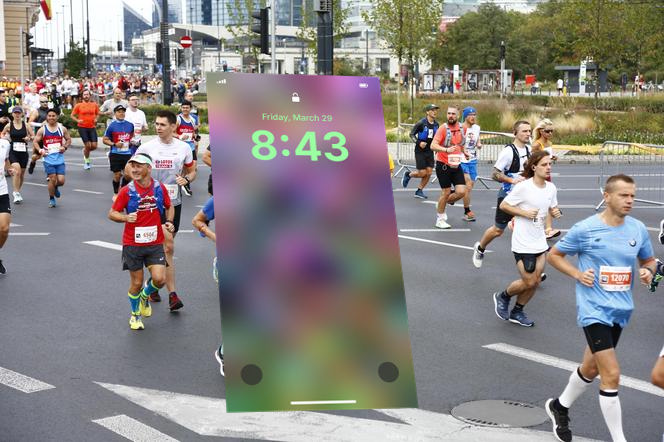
8.43
